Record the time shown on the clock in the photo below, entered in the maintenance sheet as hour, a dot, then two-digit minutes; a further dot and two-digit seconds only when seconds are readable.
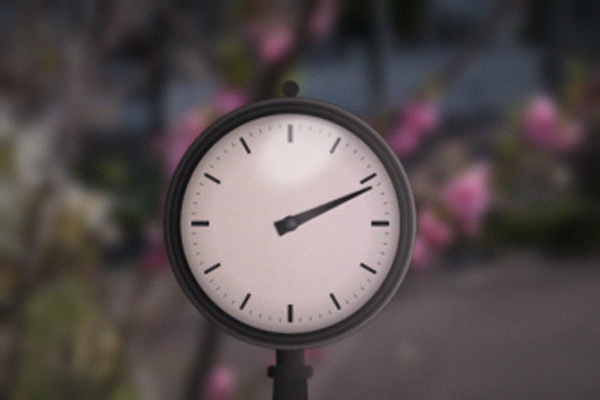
2.11
